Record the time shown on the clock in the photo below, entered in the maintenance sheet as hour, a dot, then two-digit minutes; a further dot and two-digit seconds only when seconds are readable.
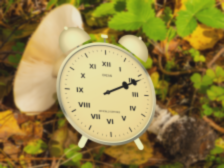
2.11
